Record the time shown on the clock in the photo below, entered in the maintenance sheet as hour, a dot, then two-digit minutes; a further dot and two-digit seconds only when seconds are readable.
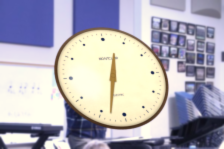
12.33
